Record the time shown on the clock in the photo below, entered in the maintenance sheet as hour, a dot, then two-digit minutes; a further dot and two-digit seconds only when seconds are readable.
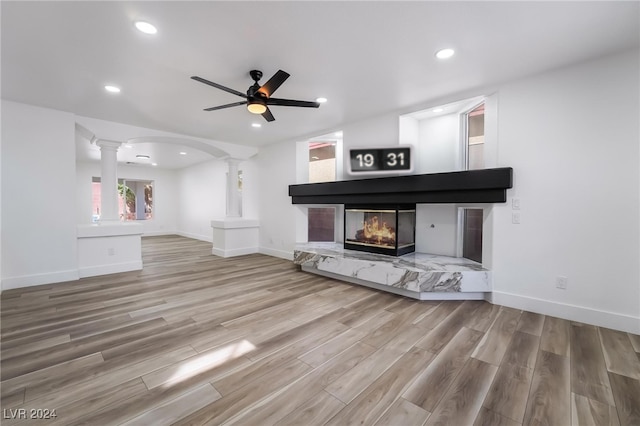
19.31
